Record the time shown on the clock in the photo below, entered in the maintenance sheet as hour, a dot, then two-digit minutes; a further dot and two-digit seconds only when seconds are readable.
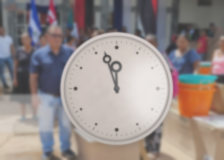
11.57
